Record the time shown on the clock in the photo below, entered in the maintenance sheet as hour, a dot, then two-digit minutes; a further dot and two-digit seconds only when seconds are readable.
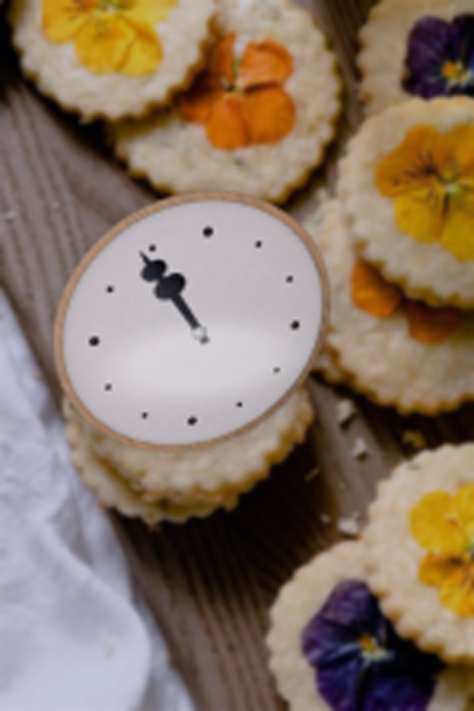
10.54
